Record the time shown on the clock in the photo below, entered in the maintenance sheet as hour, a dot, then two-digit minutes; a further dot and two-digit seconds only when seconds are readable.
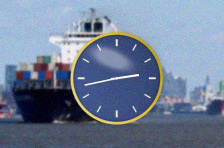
2.43
